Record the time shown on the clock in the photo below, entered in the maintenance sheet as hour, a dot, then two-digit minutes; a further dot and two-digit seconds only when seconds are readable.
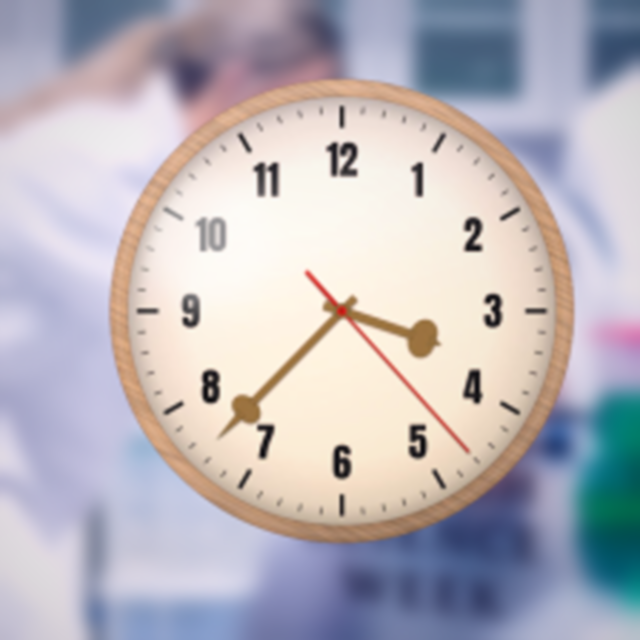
3.37.23
